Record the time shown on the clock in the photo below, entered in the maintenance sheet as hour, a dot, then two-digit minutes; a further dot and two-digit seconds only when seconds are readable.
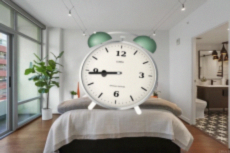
8.44
